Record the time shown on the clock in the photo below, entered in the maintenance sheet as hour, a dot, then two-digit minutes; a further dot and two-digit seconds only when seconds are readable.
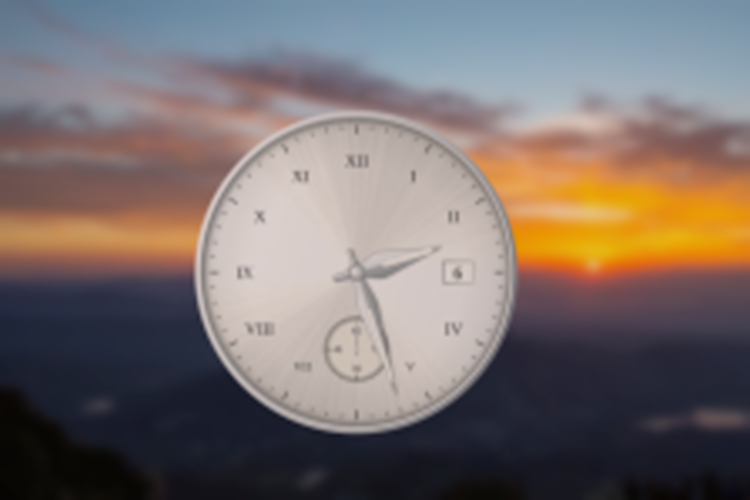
2.27
